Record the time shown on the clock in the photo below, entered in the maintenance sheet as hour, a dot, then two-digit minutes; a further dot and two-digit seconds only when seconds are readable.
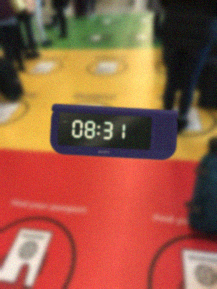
8.31
